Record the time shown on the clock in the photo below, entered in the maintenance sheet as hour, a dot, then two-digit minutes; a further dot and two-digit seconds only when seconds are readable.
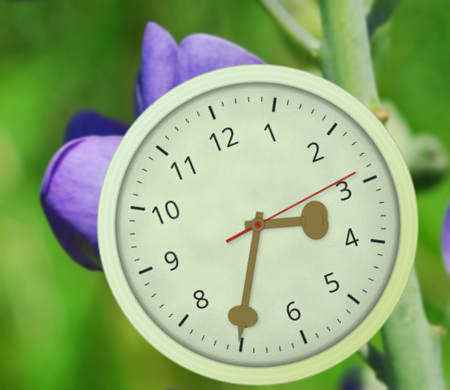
3.35.14
